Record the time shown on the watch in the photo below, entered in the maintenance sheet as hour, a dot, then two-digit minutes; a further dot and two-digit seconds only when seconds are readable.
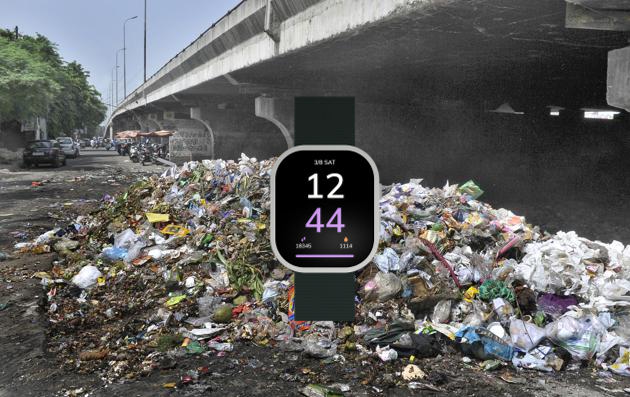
12.44
